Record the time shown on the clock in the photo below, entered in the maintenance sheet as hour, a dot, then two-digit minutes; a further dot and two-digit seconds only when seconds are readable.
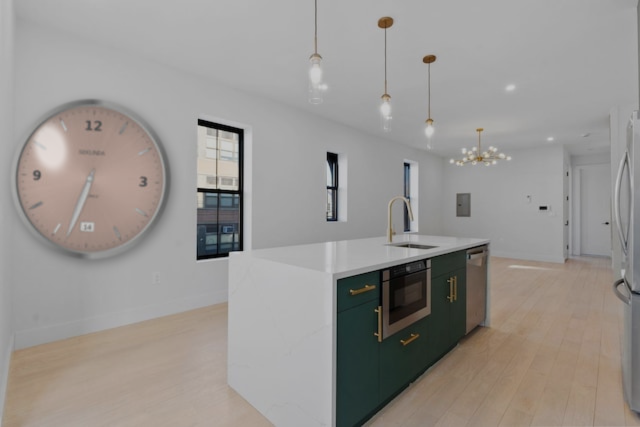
6.33
